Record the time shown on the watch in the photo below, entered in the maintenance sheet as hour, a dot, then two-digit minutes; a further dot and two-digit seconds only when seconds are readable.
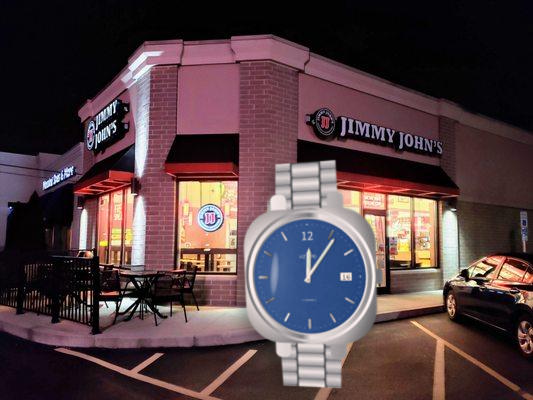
12.06
